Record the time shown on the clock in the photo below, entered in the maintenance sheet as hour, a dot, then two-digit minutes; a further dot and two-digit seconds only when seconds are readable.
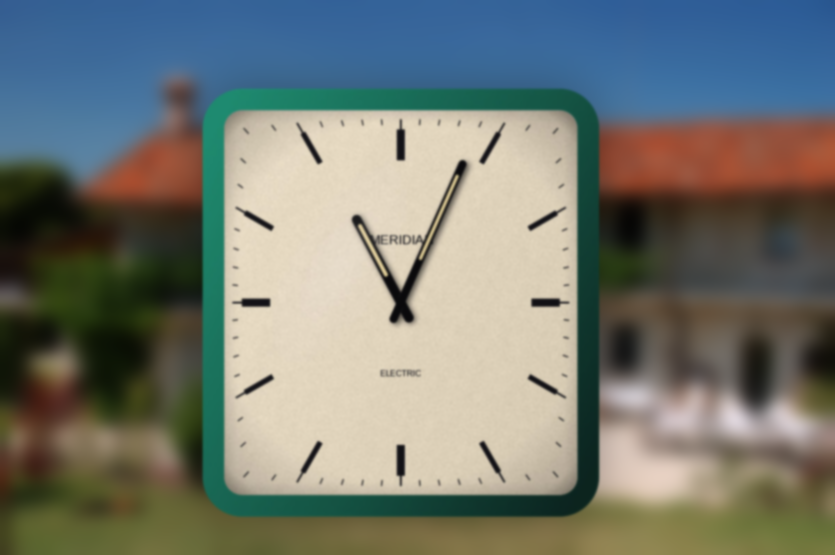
11.04
